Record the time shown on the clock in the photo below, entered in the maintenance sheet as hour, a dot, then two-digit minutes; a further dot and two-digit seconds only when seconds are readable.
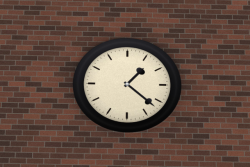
1.22
